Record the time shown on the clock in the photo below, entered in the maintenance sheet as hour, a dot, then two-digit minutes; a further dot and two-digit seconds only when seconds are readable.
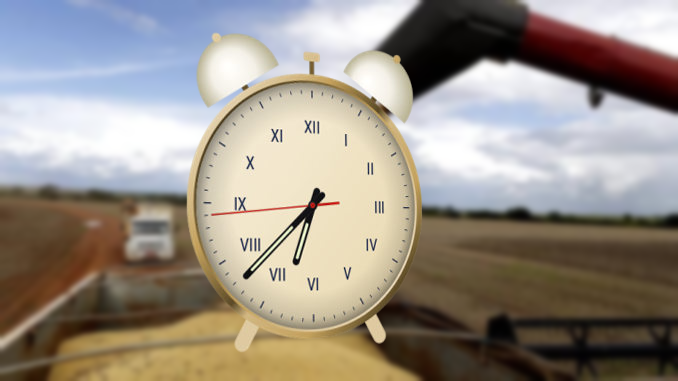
6.37.44
